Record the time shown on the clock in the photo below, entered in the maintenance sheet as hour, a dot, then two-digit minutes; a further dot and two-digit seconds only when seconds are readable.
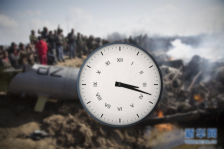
3.18
